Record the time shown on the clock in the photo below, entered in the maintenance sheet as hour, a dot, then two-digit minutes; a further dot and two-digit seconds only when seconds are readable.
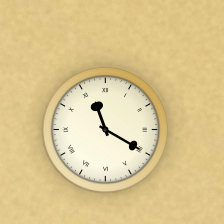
11.20
